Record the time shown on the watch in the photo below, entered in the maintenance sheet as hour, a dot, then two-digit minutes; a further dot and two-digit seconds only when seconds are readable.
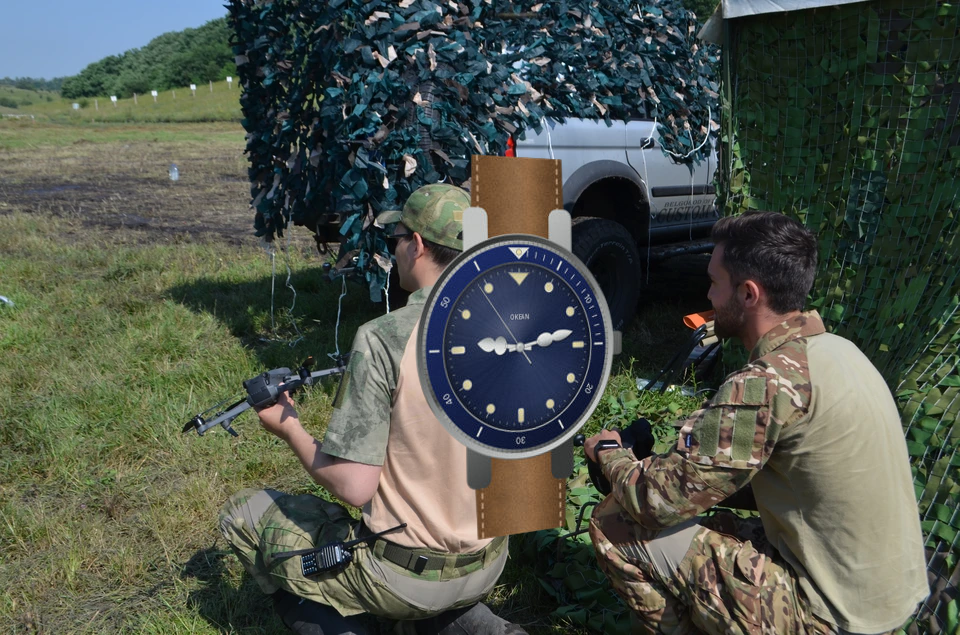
9.12.54
